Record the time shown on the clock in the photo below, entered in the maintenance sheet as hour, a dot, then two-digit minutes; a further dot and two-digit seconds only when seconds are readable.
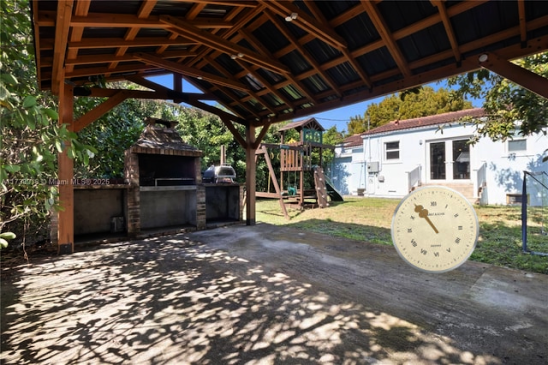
10.54
